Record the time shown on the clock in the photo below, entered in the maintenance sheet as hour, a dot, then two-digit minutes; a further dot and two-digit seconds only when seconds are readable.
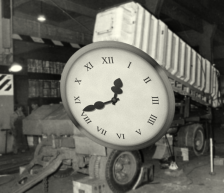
12.42
